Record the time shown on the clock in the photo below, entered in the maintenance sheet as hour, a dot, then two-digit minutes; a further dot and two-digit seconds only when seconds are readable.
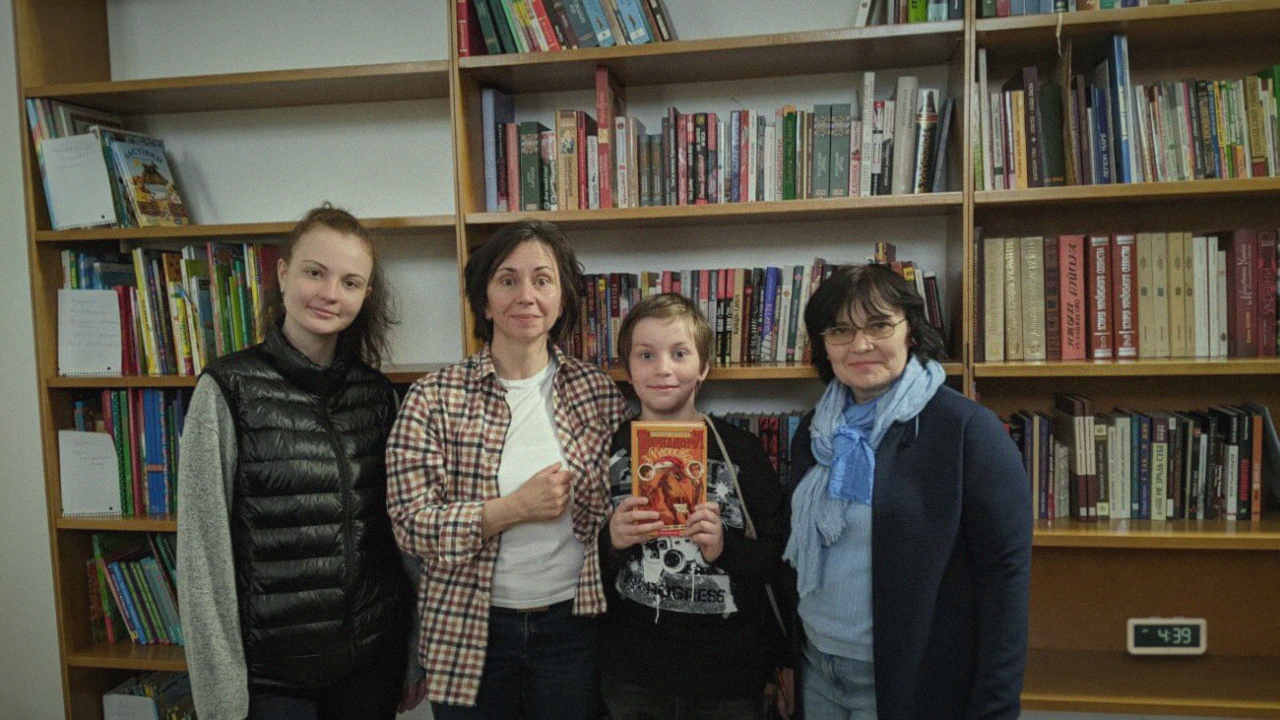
4.39
